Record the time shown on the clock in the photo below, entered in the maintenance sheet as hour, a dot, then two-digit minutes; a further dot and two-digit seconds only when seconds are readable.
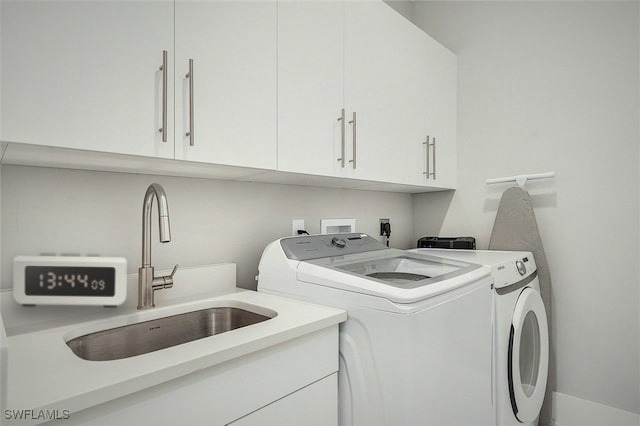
13.44.09
